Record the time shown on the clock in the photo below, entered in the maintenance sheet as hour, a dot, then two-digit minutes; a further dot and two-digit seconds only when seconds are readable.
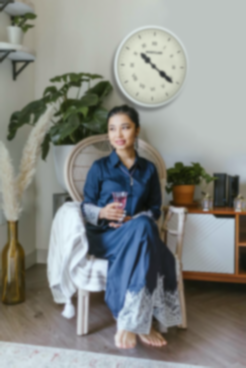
10.21
